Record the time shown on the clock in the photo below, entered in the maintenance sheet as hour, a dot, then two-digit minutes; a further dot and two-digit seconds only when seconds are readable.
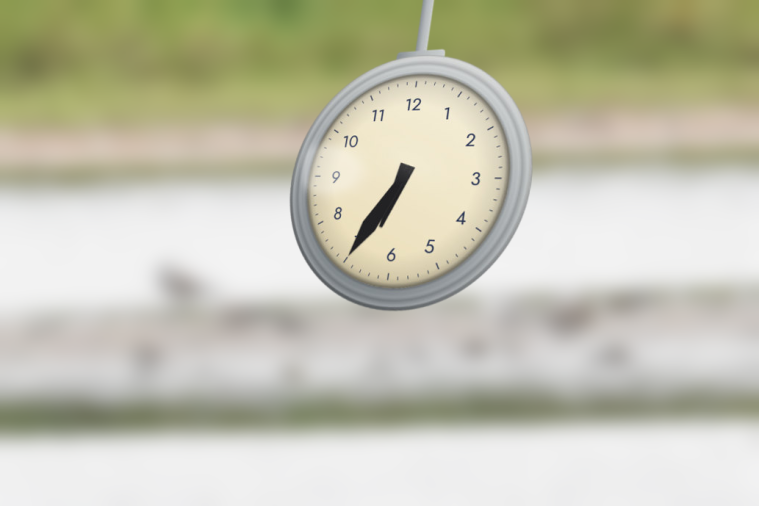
6.35
